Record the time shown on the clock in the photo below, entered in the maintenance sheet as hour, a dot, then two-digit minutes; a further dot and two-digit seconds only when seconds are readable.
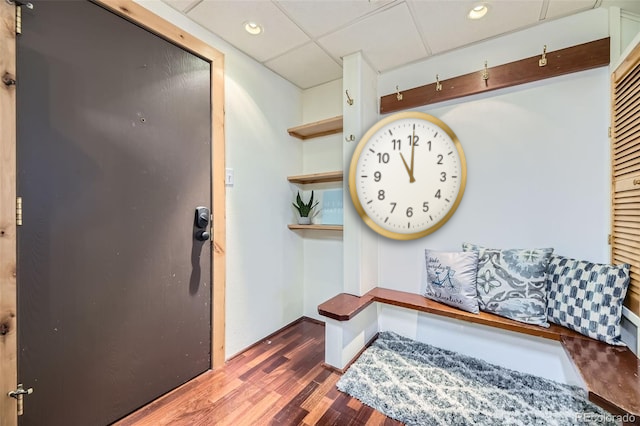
11.00
